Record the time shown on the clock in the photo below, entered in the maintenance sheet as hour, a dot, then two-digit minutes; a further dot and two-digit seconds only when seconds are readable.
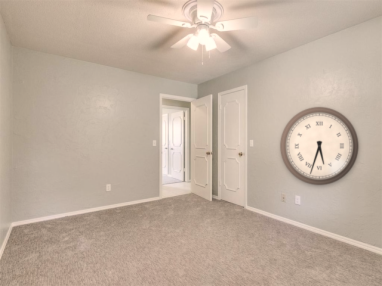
5.33
